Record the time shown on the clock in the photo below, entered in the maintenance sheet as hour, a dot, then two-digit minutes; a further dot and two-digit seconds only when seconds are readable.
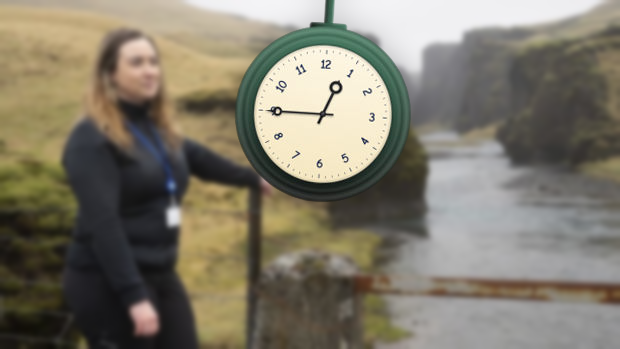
12.45
